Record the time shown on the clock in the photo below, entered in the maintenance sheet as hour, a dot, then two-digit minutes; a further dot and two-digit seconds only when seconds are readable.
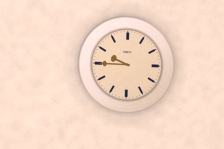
9.45
